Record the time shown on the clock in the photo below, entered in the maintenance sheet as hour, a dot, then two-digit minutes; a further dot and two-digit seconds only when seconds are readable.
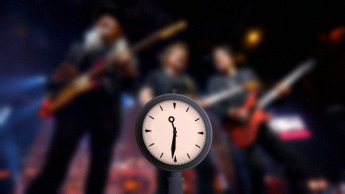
11.31
